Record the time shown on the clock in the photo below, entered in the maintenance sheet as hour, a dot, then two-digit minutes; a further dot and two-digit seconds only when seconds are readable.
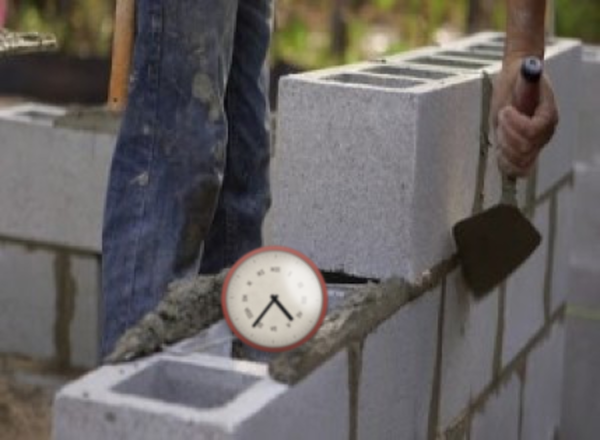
4.36
